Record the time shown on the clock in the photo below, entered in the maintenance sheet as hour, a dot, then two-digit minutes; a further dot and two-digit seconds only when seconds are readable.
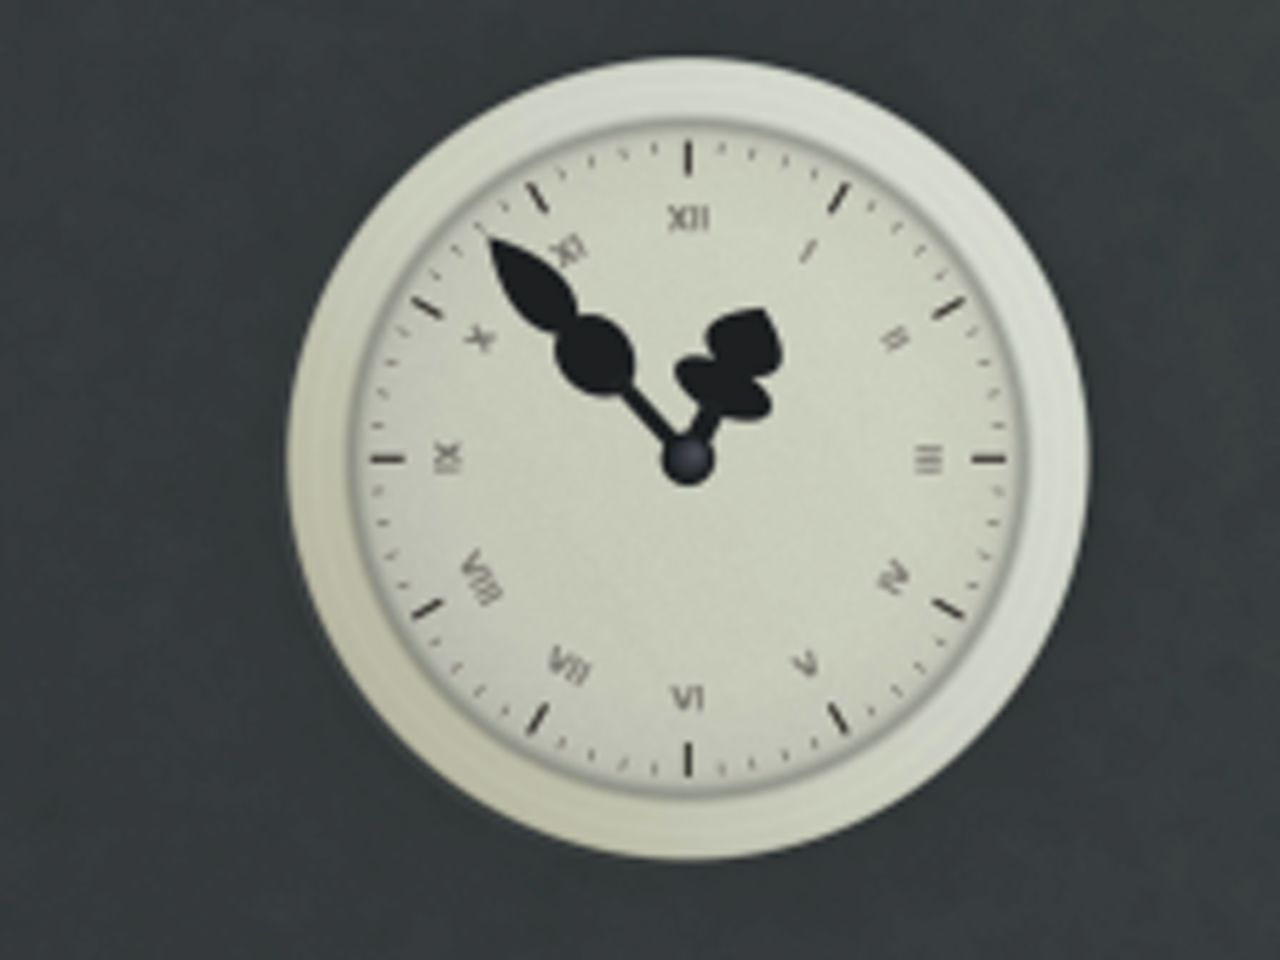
12.53
